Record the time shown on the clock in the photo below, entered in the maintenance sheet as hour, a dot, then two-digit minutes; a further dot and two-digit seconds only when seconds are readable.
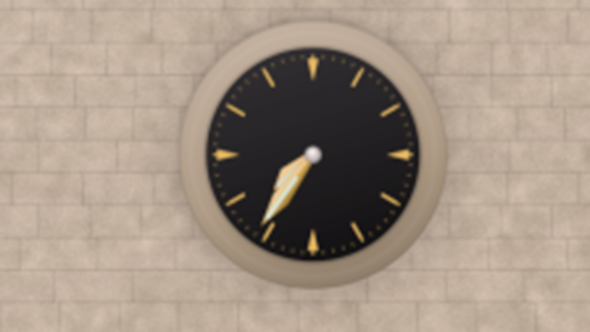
7.36
